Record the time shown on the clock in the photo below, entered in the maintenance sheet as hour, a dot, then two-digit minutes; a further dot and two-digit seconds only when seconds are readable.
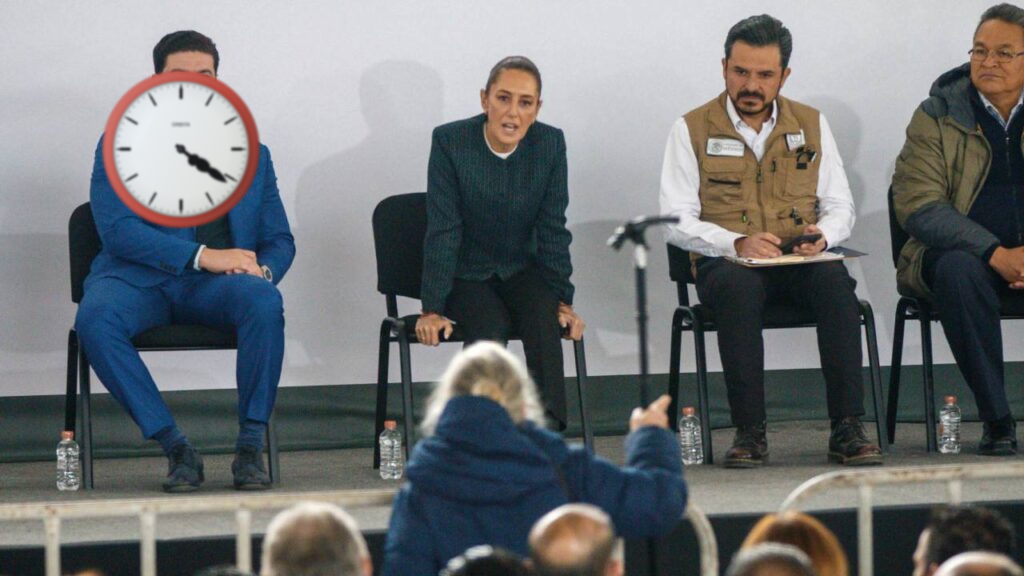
4.21
